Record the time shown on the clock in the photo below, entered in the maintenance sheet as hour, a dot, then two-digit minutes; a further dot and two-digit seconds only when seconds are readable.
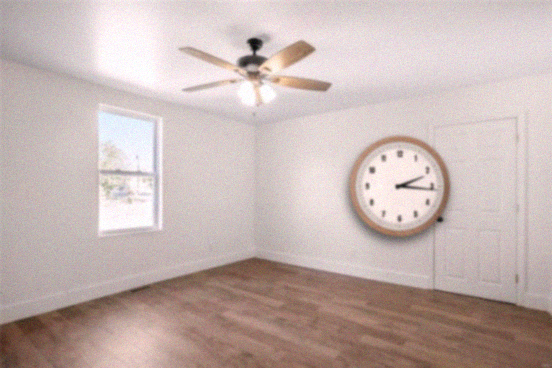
2.16
